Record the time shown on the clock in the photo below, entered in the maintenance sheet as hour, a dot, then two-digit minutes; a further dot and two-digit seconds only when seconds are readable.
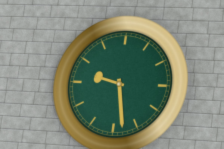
9.28
